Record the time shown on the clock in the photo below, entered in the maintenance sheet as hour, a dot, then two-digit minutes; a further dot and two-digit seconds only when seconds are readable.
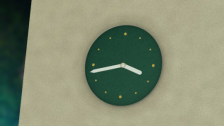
3.43
